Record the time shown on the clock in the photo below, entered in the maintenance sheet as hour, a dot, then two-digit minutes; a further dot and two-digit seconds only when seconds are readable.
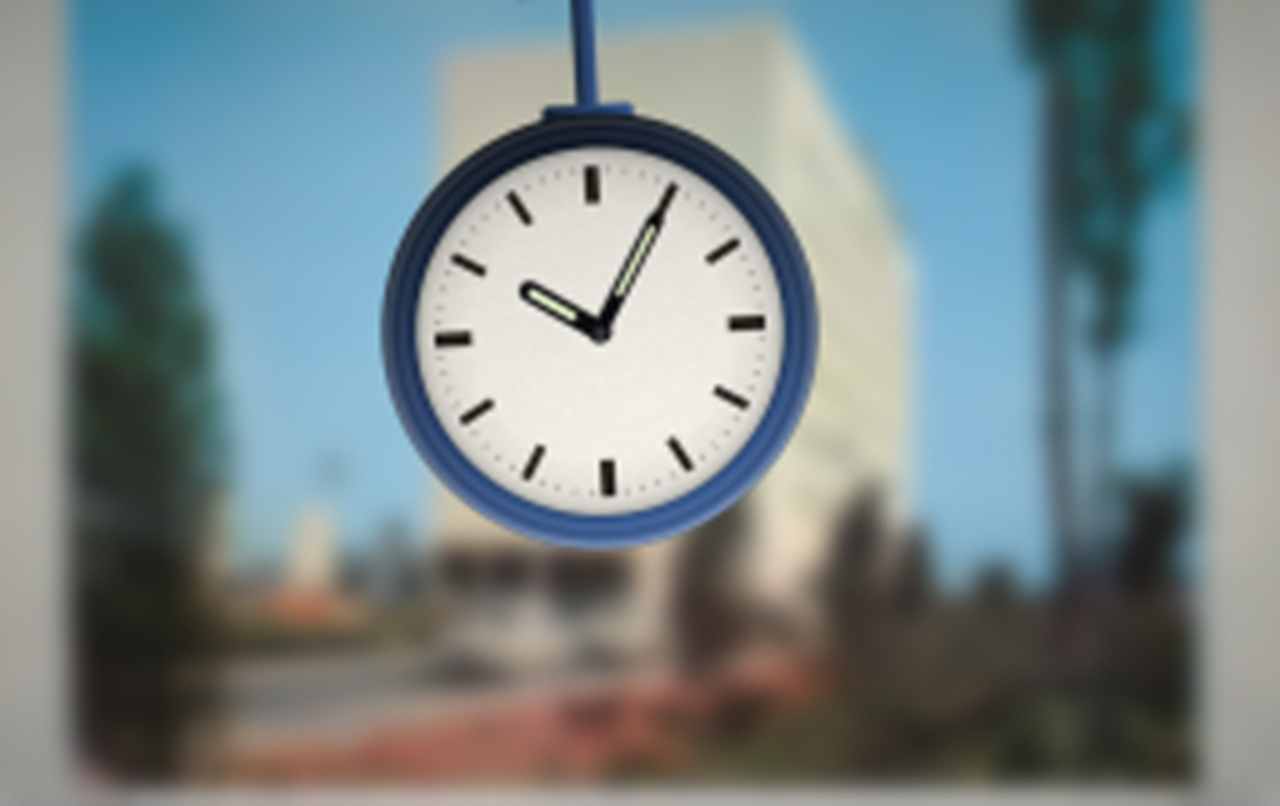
10.05
